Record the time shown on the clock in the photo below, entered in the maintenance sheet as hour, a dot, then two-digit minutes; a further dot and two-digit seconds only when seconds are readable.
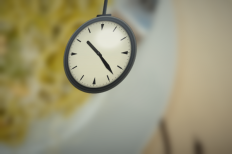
10.23
